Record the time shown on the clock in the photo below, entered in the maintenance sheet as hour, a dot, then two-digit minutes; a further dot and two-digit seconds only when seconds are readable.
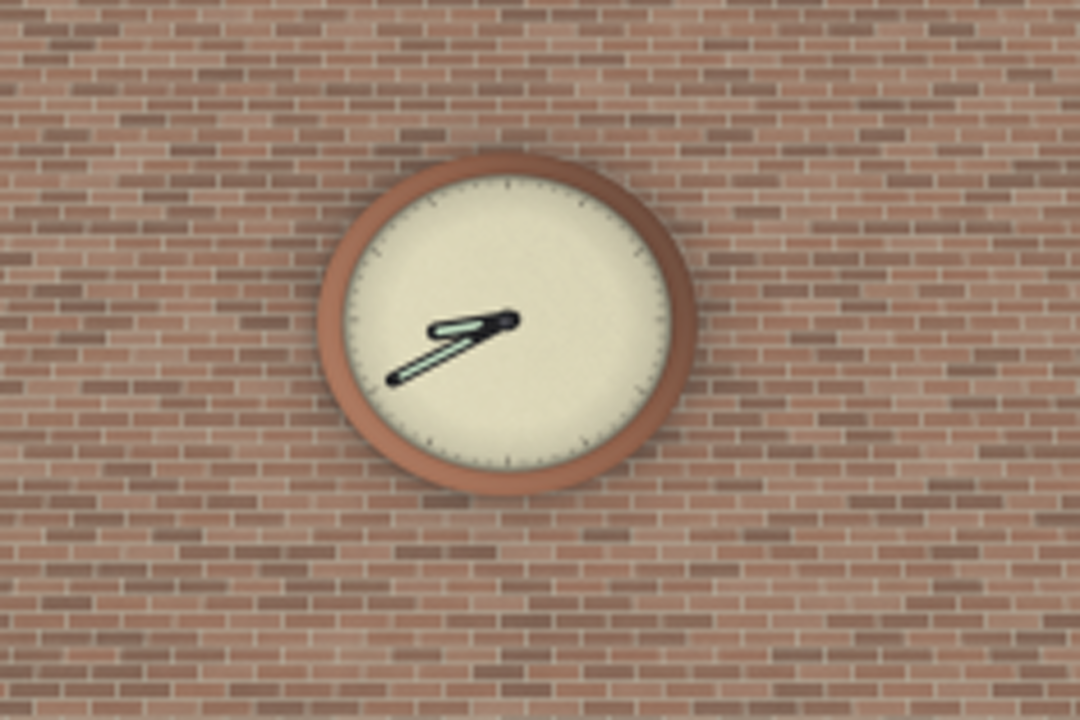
8.40
